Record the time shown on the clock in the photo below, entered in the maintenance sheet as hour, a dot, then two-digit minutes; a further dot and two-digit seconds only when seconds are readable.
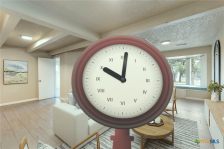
10.01
